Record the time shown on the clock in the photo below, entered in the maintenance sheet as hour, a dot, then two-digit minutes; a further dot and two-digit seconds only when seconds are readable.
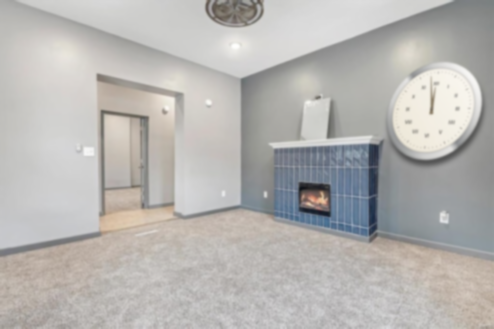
11.58
